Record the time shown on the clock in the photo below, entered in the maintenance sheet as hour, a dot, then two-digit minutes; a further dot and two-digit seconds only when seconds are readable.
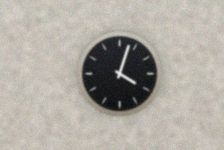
4.03
